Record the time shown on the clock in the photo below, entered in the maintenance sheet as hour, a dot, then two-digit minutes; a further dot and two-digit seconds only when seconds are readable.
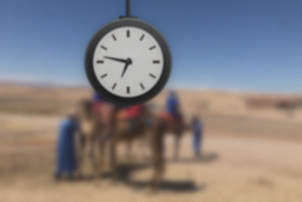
6.47
